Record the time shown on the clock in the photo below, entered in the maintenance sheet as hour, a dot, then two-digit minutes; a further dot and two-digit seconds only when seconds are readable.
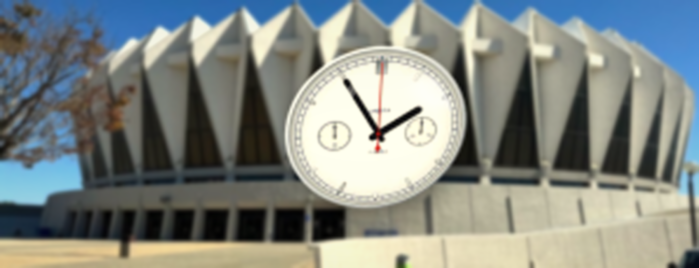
1.55
